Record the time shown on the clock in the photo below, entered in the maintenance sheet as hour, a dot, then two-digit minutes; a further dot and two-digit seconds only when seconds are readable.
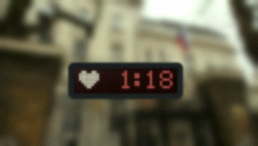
1.18
